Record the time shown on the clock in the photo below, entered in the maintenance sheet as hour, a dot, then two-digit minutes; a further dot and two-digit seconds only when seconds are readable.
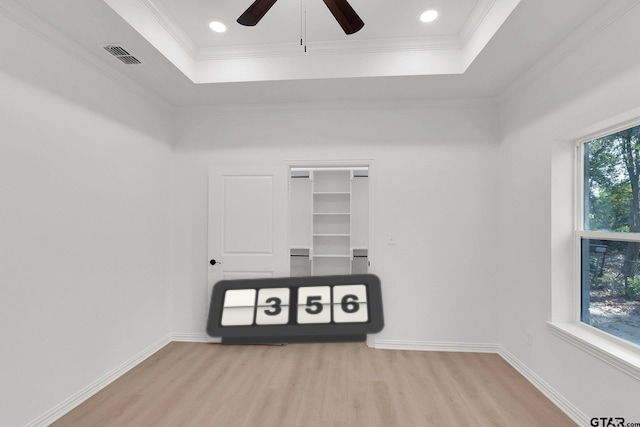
3.56
